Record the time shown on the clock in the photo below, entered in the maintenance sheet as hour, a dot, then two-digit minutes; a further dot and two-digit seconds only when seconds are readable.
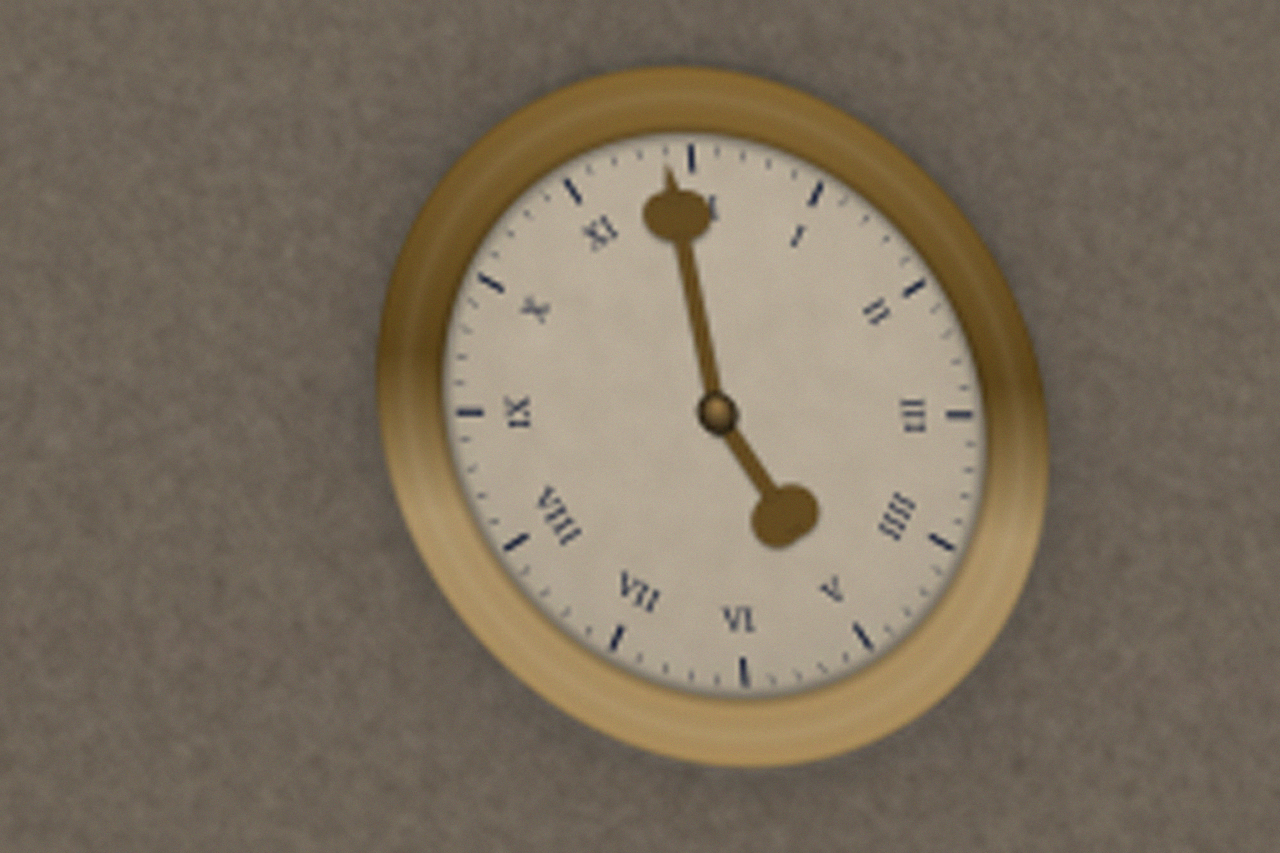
4.59
